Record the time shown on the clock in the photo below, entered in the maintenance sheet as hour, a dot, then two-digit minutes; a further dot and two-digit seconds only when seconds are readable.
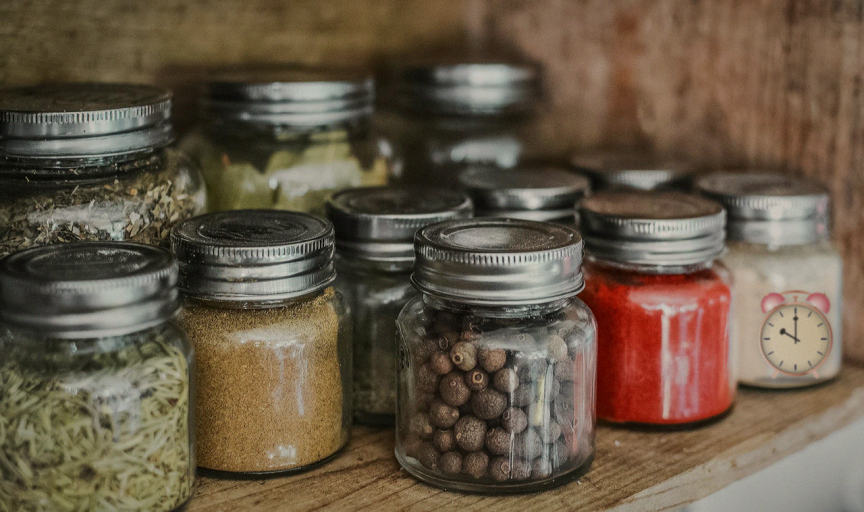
10.00
